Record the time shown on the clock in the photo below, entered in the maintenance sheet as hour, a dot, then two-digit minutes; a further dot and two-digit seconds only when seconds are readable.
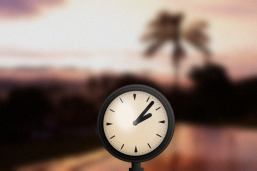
2.07
